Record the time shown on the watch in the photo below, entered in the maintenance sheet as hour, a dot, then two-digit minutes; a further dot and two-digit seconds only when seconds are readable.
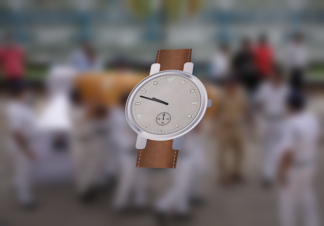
9.48
